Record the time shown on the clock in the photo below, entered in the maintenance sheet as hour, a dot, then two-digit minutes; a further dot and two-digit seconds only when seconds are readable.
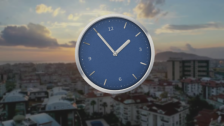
1.55
